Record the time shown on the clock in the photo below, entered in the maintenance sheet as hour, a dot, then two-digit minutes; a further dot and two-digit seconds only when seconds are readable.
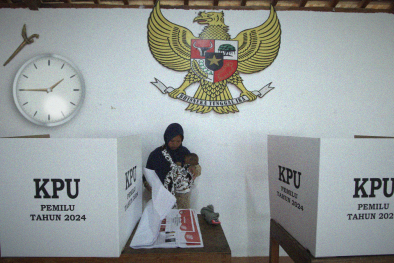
1.45
